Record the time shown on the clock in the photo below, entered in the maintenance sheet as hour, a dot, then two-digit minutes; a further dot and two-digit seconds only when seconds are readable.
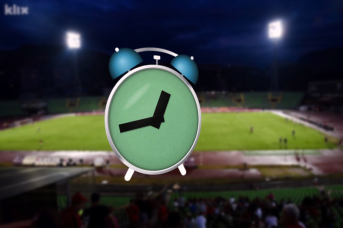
12.43
